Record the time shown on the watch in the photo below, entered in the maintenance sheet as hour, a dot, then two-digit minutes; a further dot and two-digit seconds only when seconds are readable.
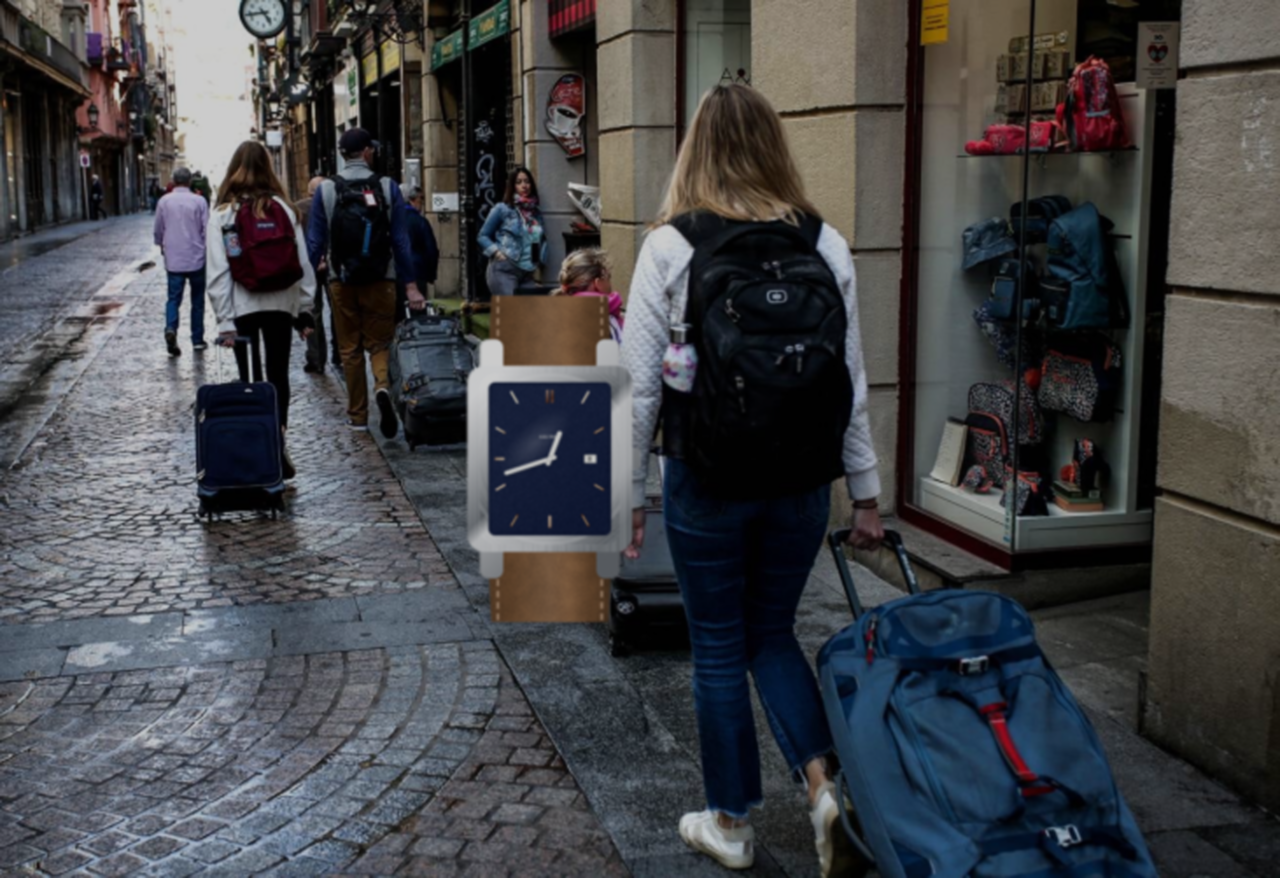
12.42
